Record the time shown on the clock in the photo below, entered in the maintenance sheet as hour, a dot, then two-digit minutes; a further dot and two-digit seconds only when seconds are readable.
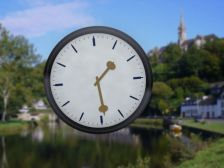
1.29
